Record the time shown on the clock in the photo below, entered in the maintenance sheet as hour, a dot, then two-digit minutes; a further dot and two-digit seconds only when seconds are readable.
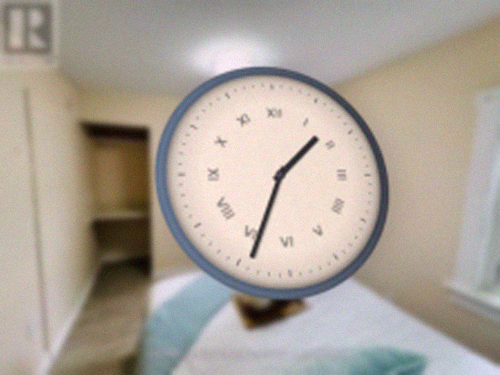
1.34
